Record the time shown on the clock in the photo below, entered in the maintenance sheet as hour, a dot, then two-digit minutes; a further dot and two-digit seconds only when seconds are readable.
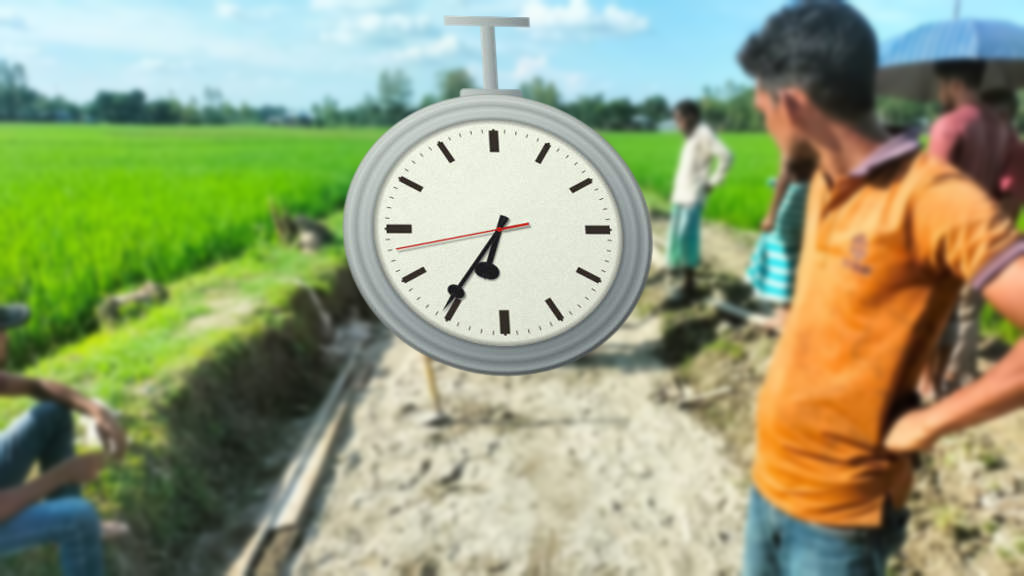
6.35.43
